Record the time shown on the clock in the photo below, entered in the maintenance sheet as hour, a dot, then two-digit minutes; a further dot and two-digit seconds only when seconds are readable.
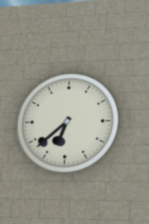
6.38
